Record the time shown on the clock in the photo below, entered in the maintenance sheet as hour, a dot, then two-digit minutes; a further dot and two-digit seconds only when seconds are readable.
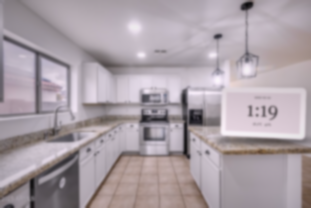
1.19
